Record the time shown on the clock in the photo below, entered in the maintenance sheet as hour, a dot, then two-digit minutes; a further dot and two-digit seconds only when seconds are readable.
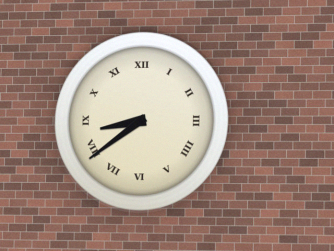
8.39
